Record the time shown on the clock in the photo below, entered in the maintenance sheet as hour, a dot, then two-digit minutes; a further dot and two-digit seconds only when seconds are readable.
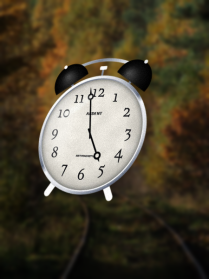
4.58
